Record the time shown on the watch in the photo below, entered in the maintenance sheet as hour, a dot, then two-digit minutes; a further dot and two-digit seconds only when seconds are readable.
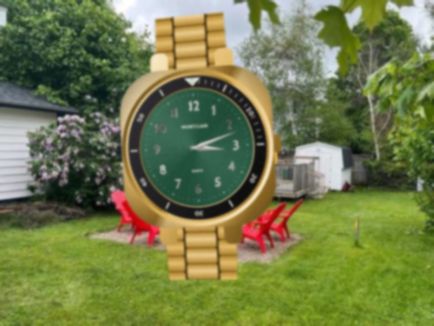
3.12
